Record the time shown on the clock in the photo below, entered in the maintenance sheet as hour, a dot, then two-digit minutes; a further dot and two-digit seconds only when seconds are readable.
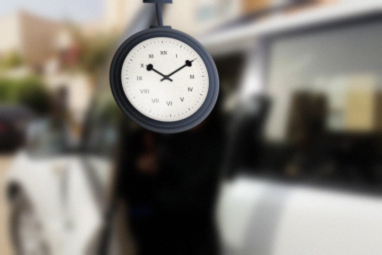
10.10
